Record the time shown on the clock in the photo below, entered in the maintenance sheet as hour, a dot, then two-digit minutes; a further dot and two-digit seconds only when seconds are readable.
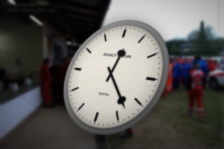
12.23
